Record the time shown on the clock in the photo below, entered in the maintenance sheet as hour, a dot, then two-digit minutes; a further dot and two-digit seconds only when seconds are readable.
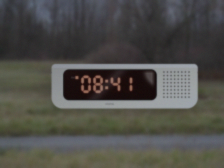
8.41
